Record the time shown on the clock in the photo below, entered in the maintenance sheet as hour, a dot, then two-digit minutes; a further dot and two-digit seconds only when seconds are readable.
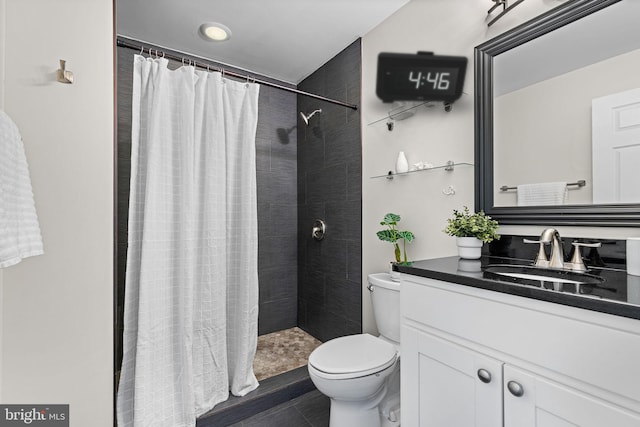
4.46
